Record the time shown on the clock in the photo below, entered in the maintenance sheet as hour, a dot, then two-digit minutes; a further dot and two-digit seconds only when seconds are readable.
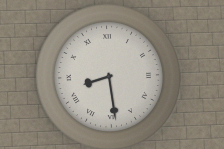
8.29
